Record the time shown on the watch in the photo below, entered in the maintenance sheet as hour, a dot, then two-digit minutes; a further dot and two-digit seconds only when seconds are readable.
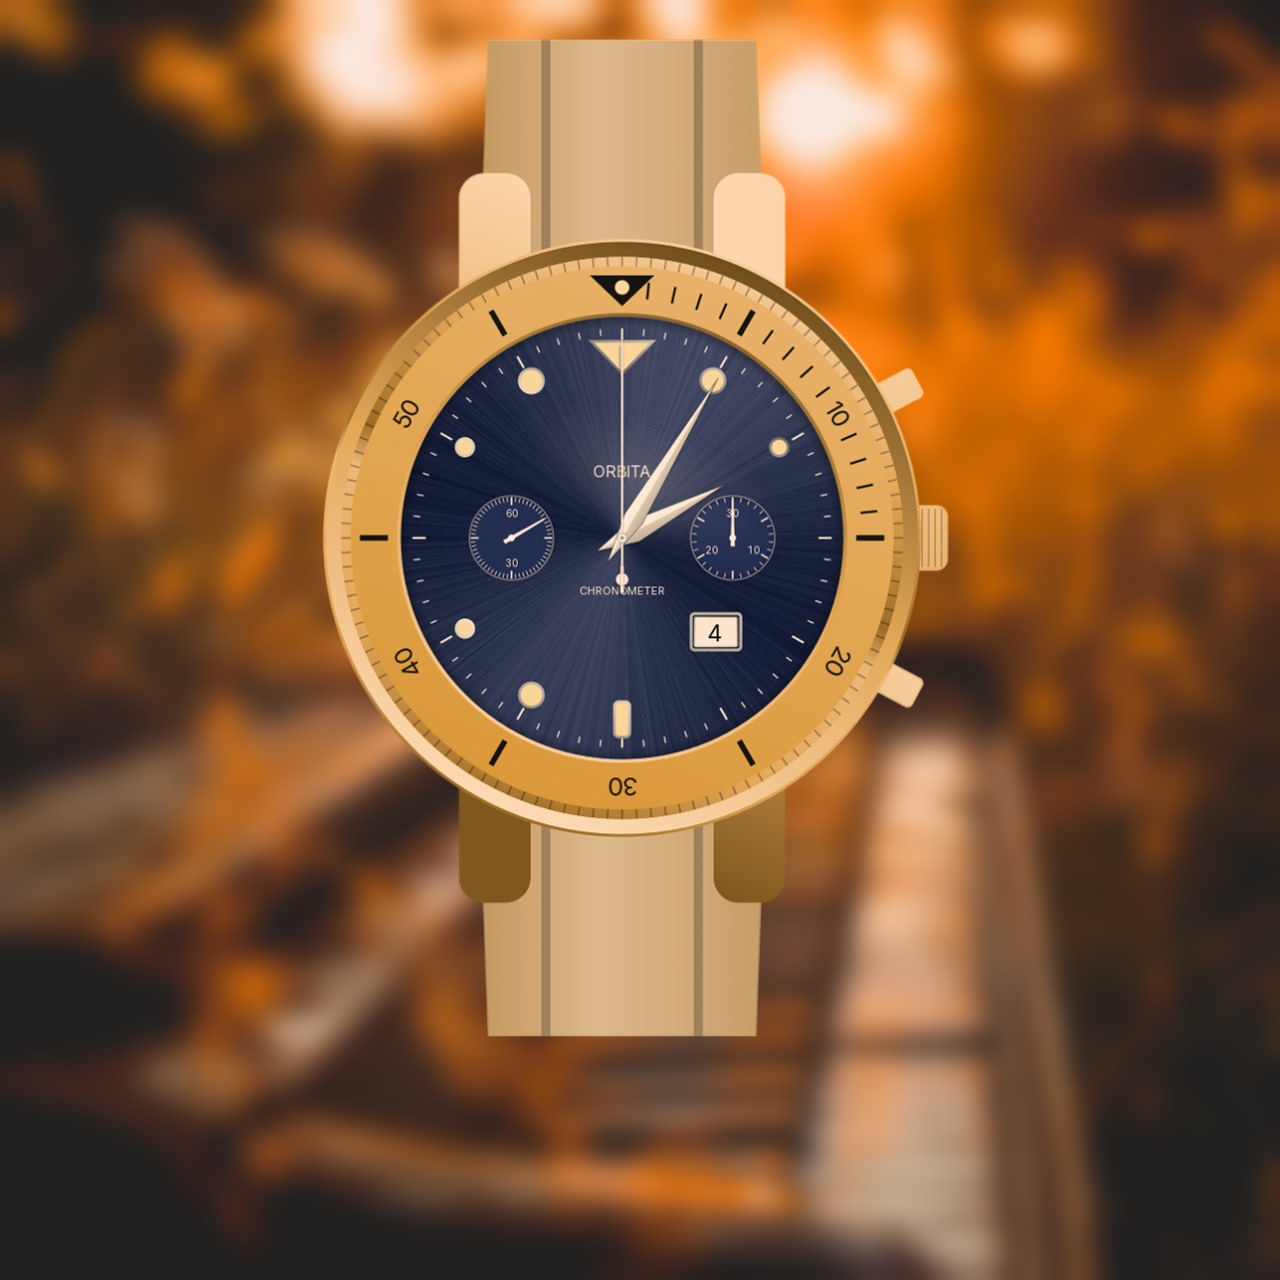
2.05.10
